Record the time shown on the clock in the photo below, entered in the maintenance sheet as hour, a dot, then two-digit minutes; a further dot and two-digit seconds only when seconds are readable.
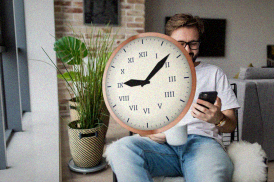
9.08
